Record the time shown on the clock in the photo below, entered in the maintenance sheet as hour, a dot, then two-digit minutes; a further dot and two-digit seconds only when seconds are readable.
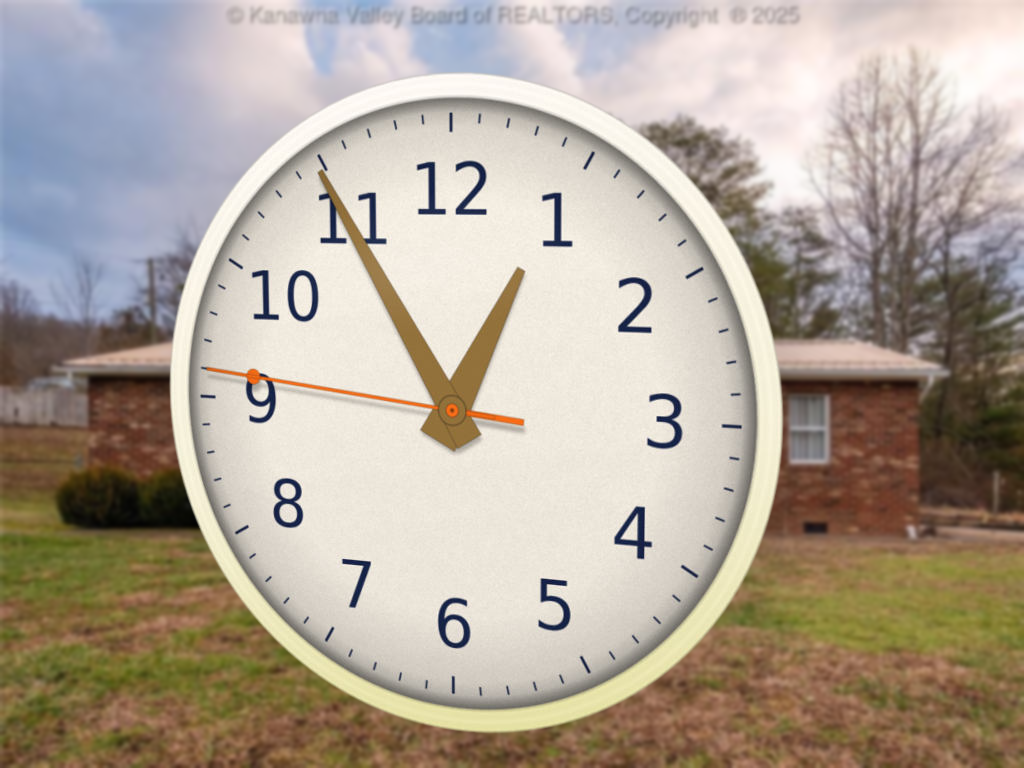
12.54.46
